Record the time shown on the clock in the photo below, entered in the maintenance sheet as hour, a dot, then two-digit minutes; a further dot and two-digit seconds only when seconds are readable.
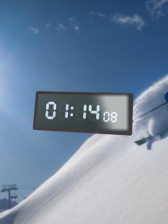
1.14.08
